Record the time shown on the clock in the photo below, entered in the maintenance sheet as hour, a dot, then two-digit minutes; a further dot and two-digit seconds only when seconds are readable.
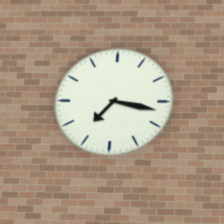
7.17
